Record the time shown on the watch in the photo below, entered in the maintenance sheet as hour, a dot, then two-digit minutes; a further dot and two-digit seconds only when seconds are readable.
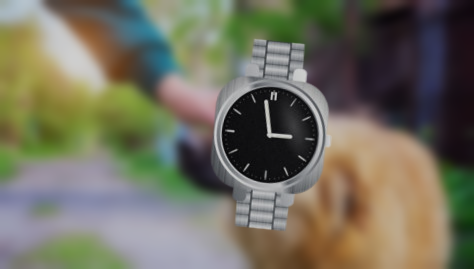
2.58
